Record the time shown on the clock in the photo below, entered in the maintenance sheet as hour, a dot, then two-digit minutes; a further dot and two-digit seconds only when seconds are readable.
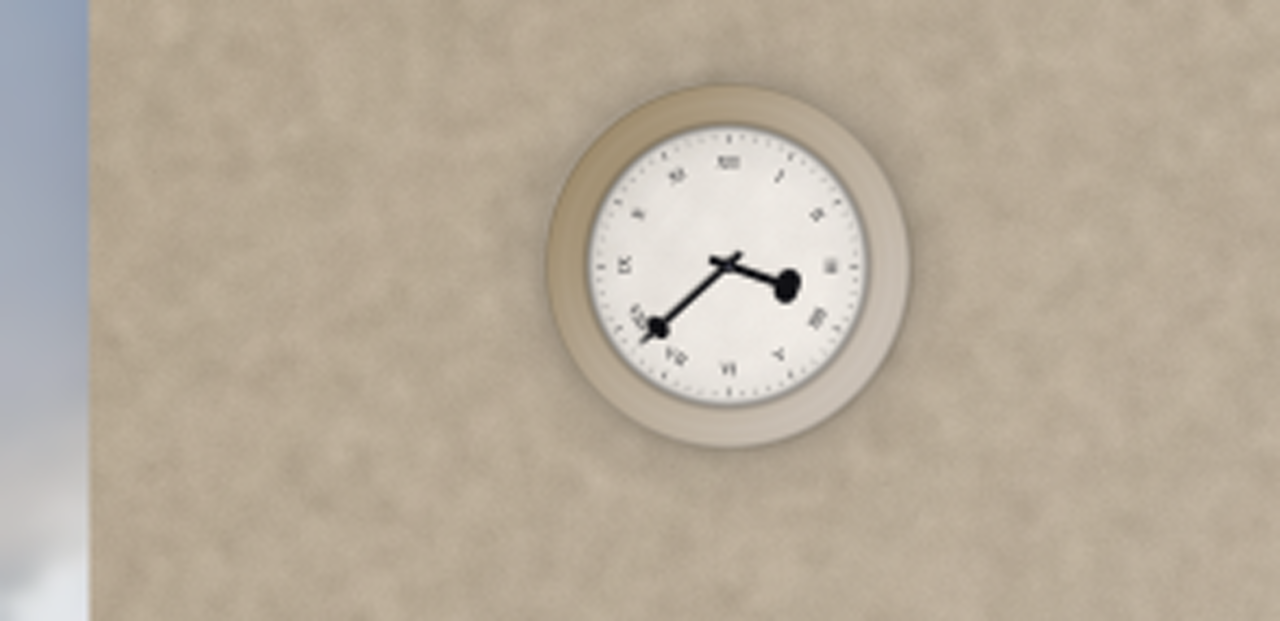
3.38
